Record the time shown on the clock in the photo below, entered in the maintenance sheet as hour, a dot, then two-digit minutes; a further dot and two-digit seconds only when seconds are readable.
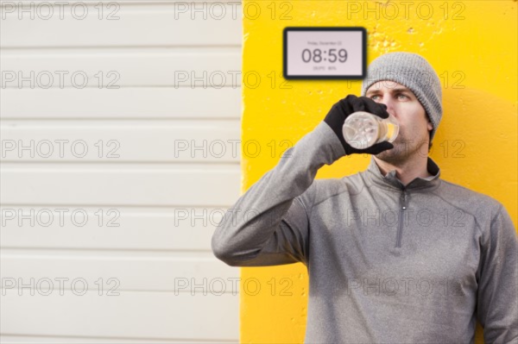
8.59
